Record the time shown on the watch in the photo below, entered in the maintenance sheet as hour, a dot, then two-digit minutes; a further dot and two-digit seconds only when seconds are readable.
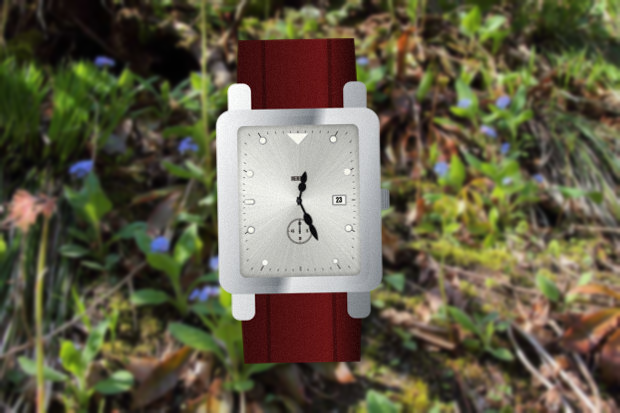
12.26
